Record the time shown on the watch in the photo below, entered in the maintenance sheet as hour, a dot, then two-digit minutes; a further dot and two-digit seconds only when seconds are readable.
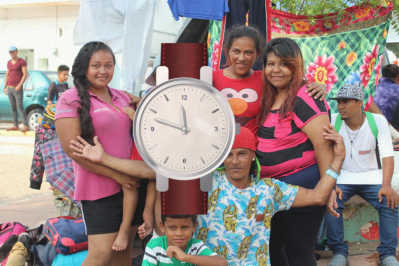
11.48
